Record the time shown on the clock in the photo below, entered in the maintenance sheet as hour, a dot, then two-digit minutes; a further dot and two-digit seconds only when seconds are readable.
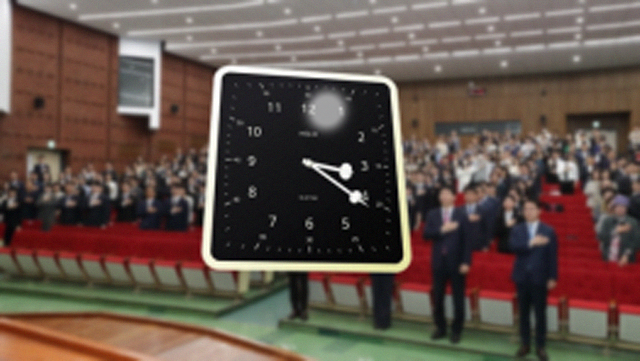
3.21
